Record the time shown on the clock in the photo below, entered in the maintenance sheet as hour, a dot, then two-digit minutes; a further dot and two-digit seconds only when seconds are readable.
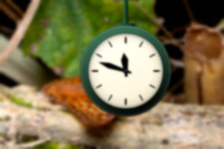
11.48
